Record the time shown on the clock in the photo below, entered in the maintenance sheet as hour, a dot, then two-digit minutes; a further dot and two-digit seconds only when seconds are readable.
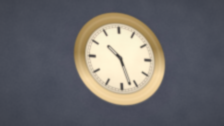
10.27
